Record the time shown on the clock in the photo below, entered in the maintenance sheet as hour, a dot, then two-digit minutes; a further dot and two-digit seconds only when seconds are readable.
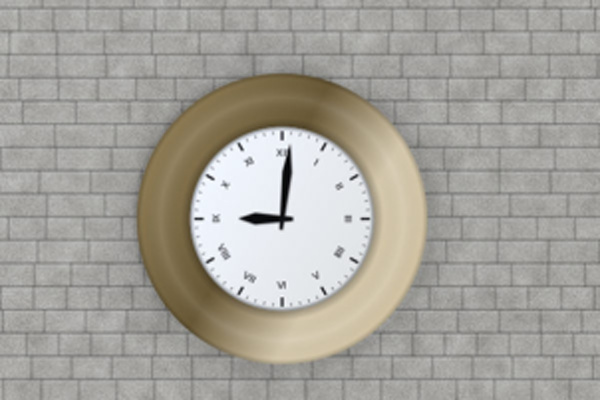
9.01
